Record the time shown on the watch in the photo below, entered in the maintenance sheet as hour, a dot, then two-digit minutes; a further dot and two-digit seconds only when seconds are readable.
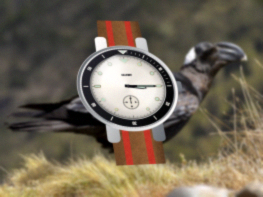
3.15
